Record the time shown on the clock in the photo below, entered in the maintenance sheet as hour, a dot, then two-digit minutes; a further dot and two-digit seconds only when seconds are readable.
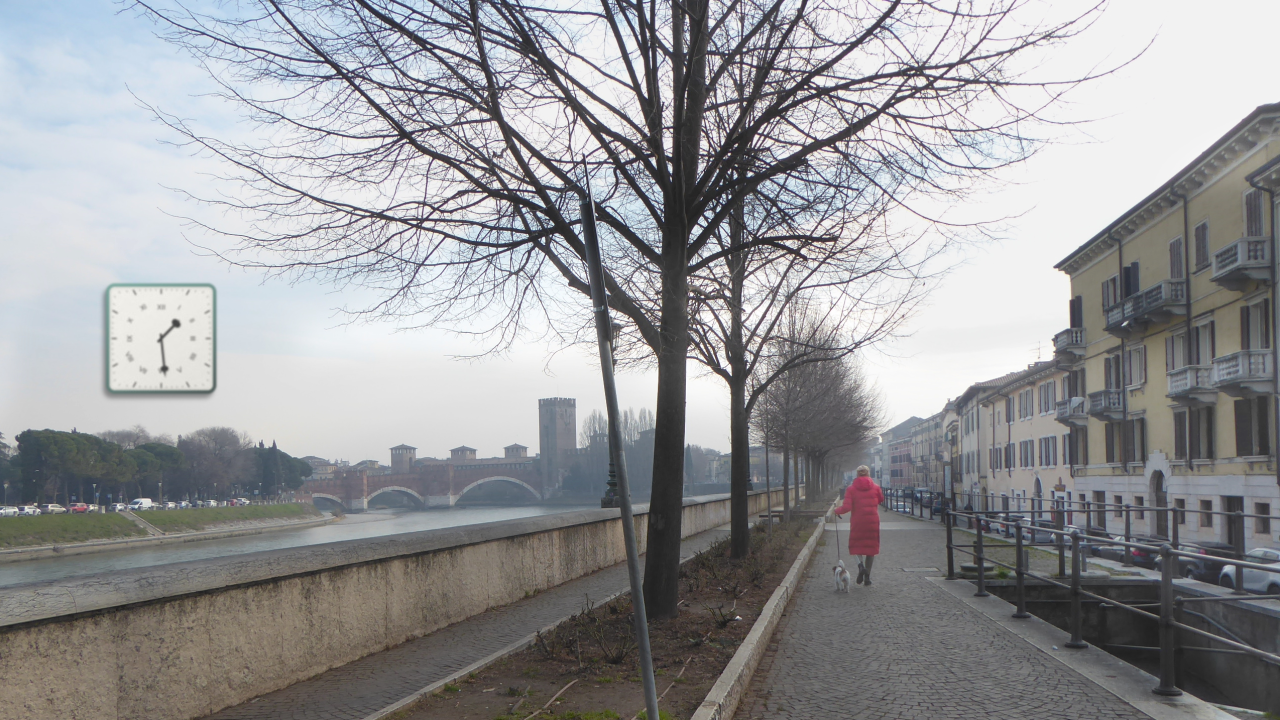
1.29
